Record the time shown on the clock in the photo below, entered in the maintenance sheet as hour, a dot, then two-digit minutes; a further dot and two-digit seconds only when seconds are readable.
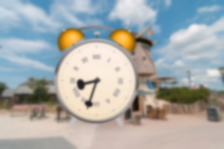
8.33
